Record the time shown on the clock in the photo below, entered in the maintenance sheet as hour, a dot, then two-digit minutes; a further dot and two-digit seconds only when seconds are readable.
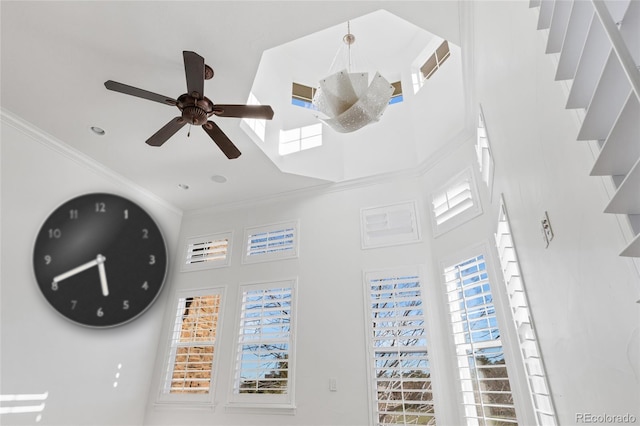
5.41
